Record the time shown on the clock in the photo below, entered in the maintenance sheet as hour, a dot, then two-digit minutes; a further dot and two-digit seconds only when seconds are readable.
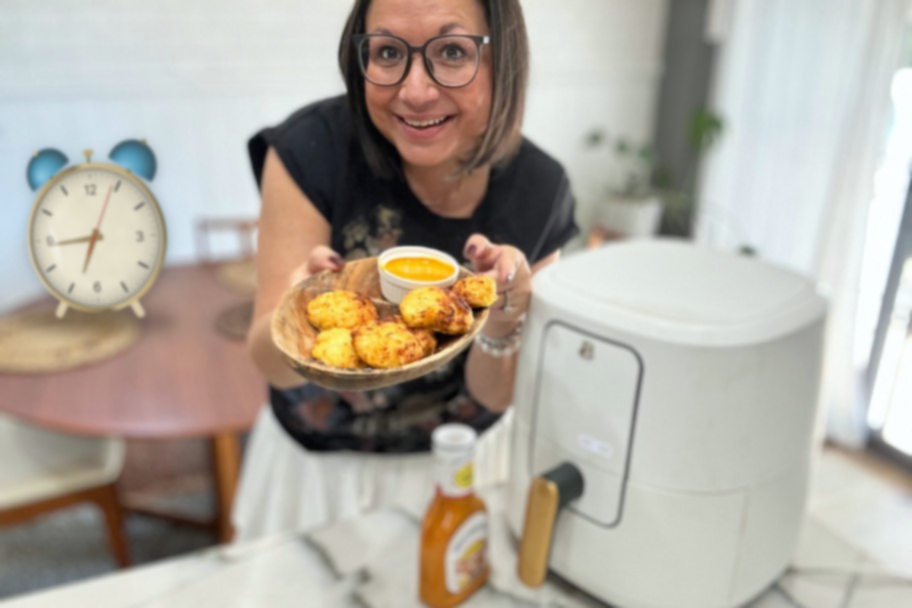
6.44.04
